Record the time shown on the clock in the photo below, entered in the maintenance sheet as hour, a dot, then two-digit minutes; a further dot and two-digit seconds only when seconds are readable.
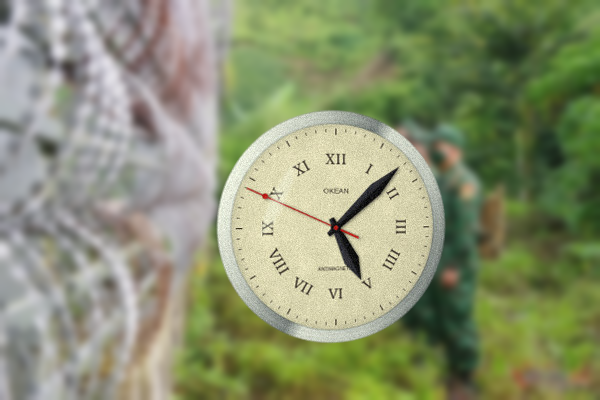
5.07.49
